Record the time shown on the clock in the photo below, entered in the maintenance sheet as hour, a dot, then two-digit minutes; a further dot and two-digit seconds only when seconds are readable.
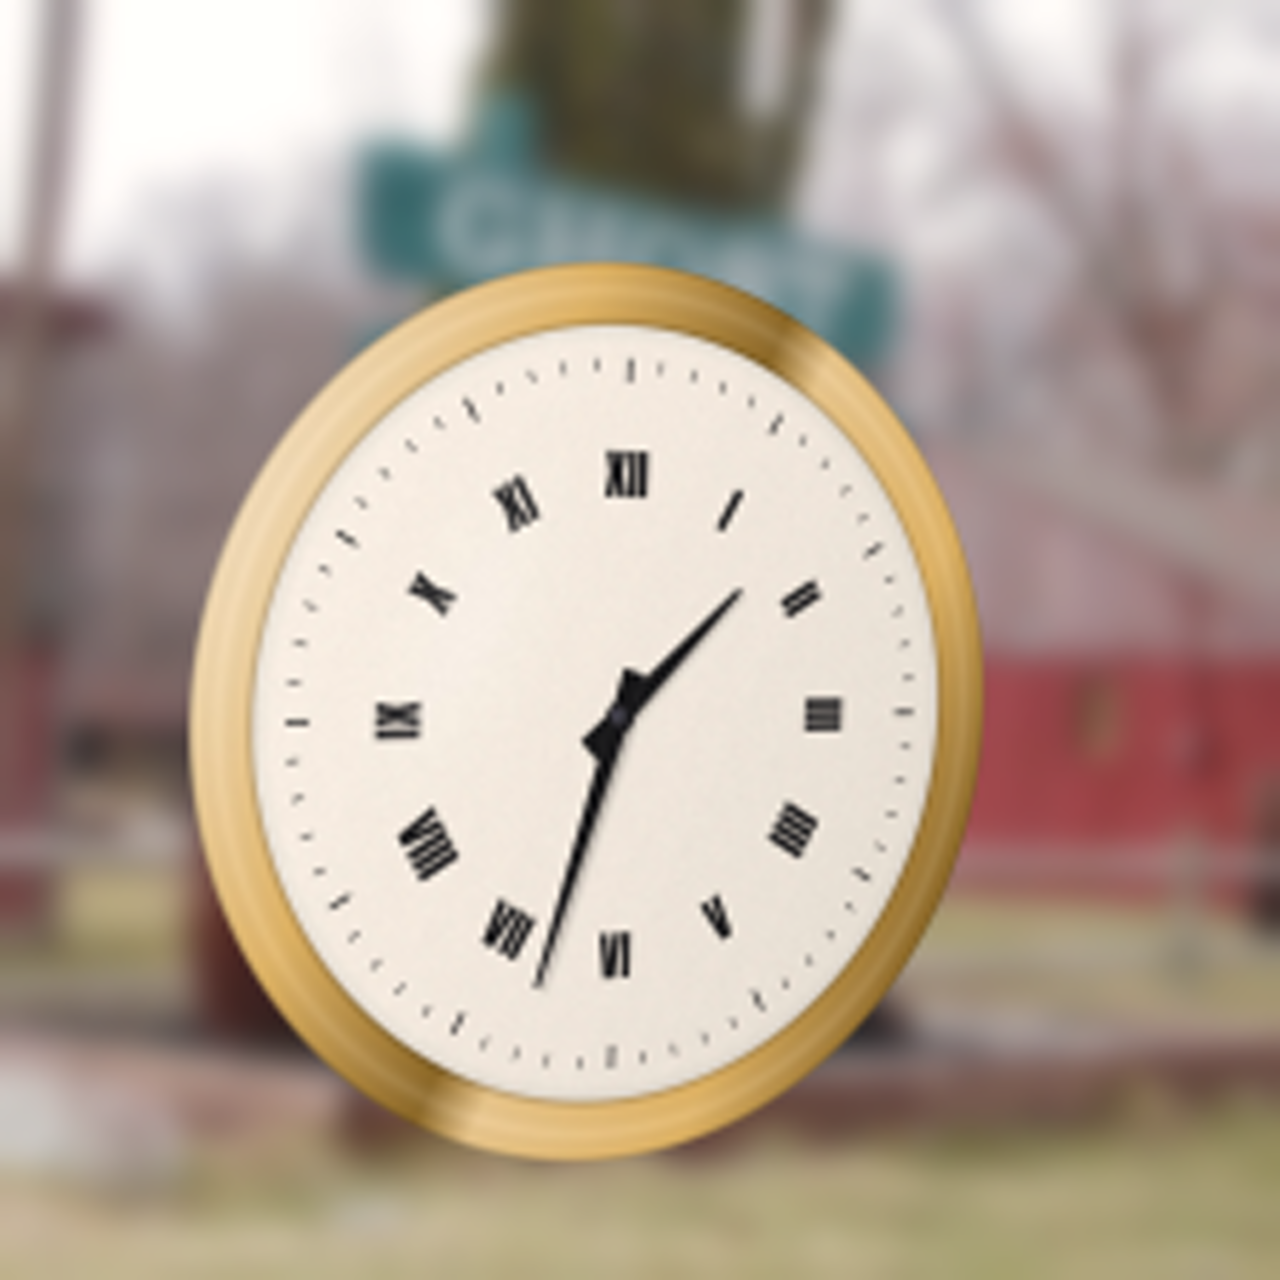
1.33
